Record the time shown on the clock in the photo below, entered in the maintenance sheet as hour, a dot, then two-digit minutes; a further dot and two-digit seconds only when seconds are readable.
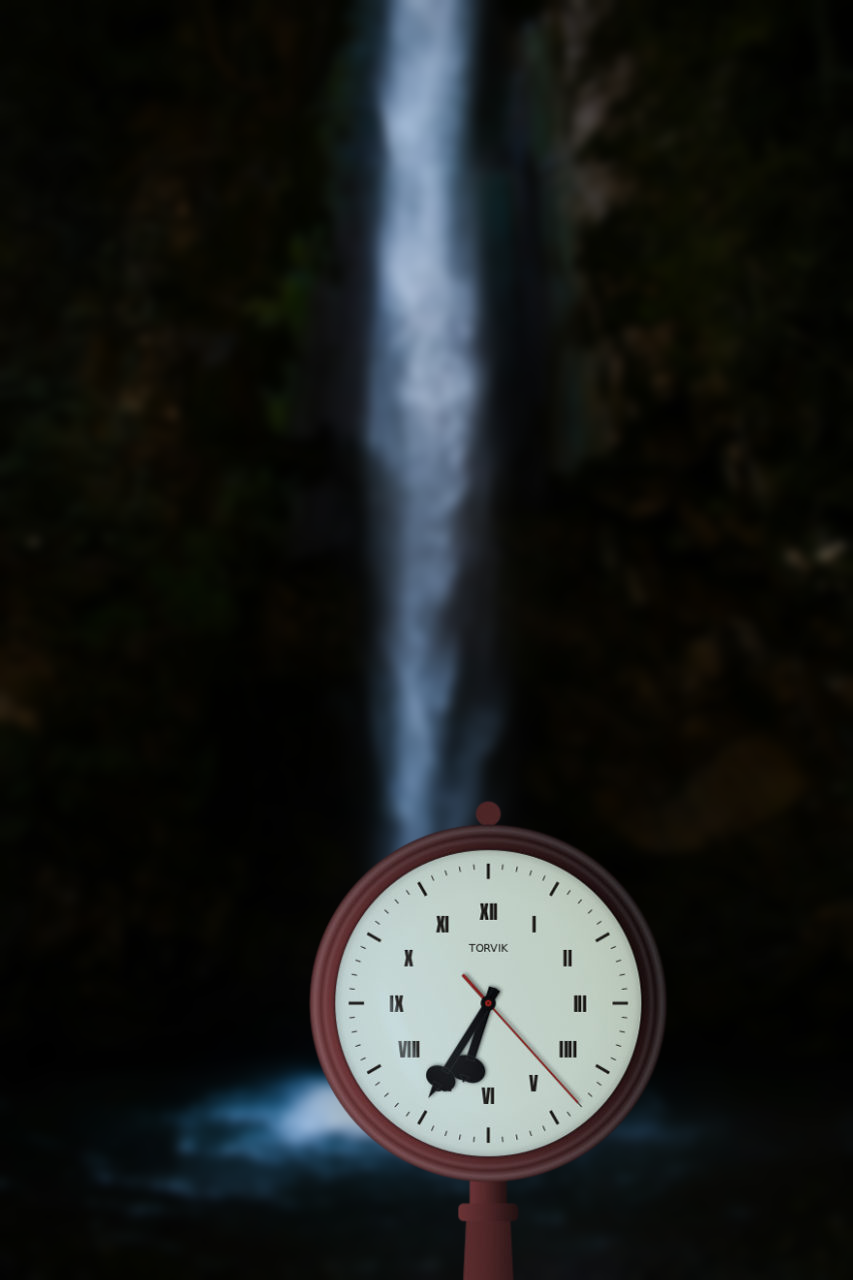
6.35.23
